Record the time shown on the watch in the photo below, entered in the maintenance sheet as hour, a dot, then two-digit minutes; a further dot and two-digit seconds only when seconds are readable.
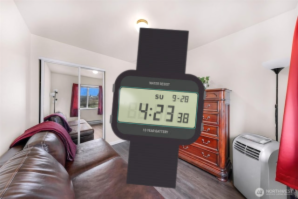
4.23.38
